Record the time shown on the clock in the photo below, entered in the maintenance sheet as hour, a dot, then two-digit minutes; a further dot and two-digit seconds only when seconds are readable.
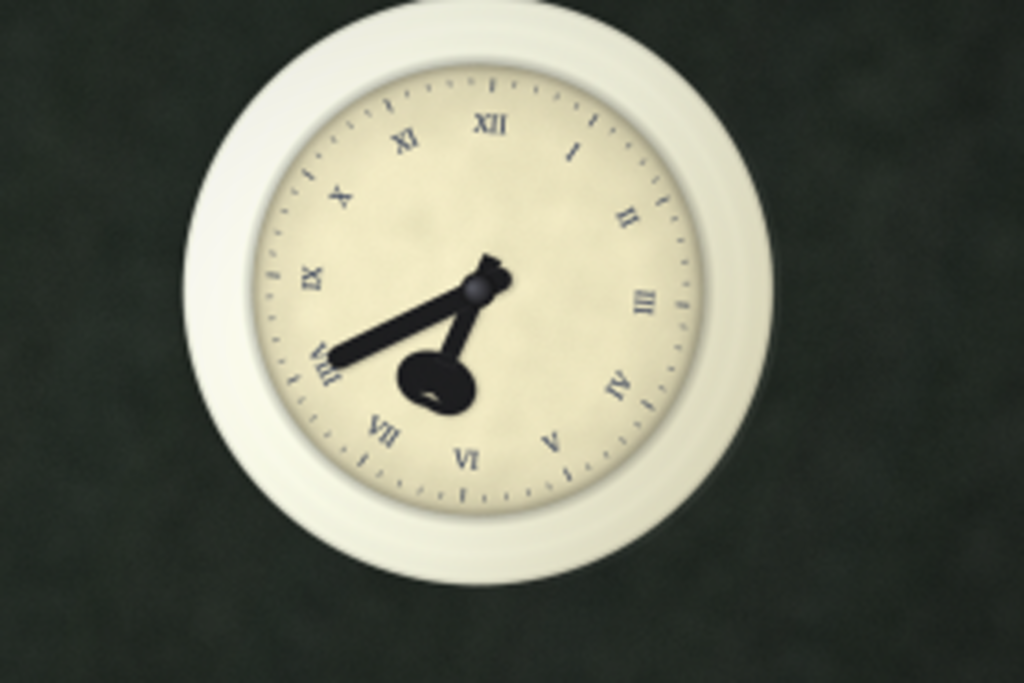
6.40
